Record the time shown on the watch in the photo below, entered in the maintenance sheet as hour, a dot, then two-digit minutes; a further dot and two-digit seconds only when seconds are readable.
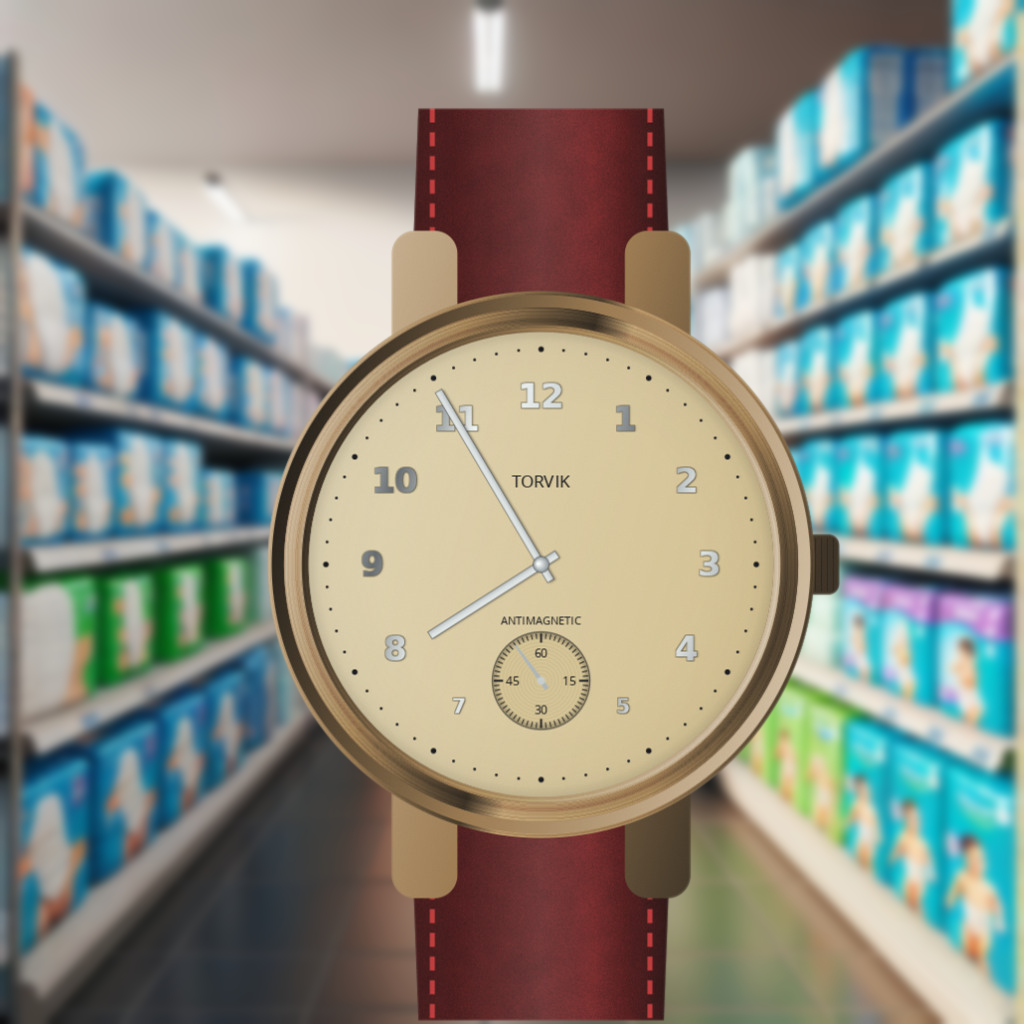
7.54.54
